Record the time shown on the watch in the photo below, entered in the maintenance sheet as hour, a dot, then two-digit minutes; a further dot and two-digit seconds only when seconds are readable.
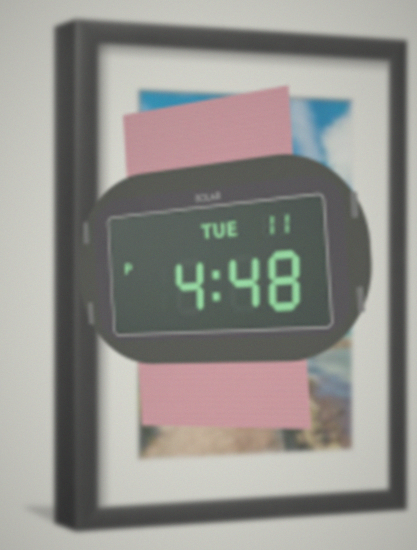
4.48
